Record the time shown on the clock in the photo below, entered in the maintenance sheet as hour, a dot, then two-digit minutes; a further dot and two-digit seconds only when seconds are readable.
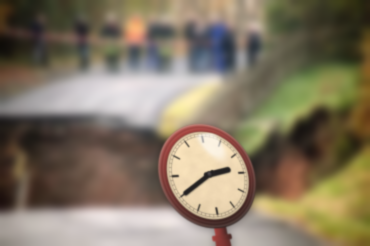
2.40
